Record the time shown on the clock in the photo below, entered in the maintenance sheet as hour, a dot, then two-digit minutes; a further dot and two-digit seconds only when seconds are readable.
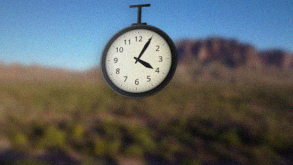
4.05
